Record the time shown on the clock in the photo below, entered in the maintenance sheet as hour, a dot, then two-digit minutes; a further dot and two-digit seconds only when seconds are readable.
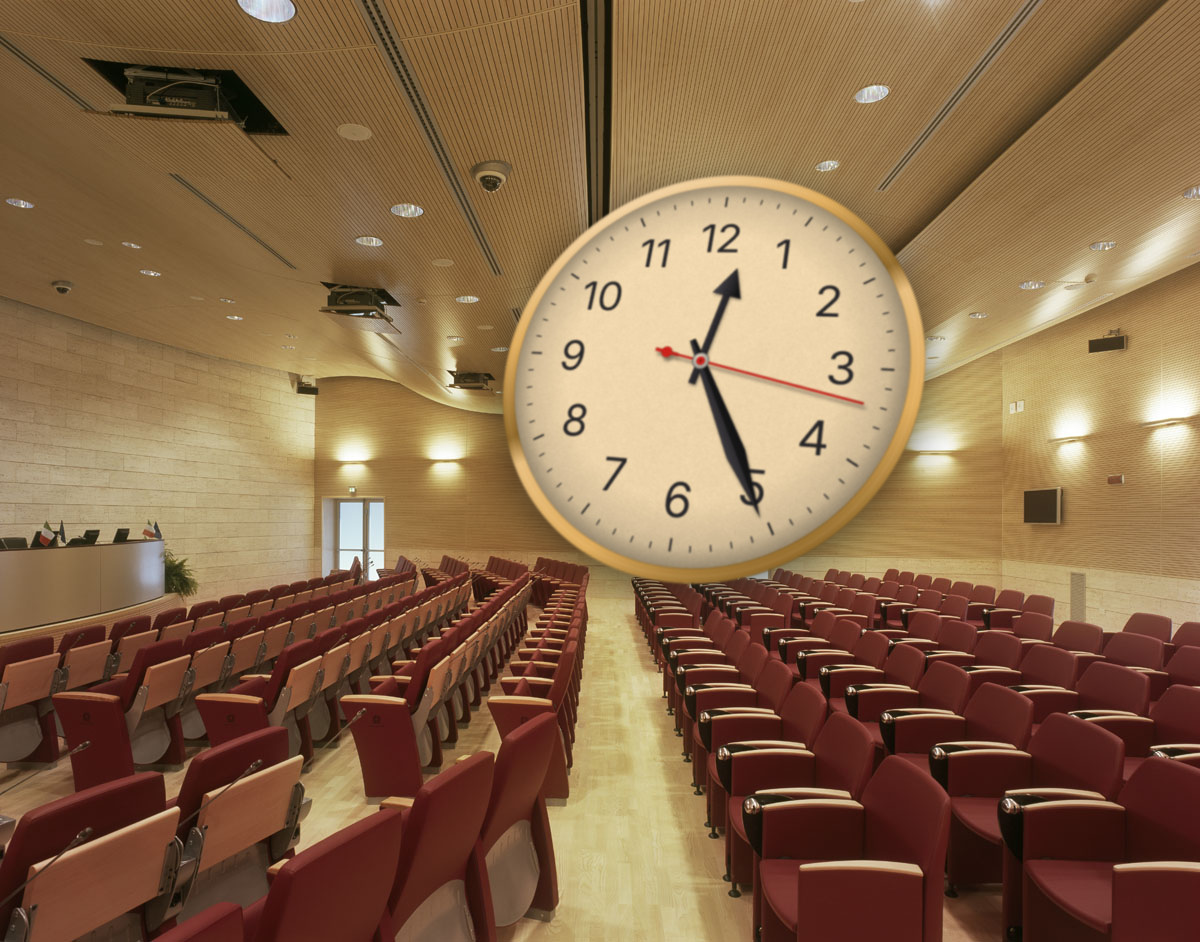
12.25.17
